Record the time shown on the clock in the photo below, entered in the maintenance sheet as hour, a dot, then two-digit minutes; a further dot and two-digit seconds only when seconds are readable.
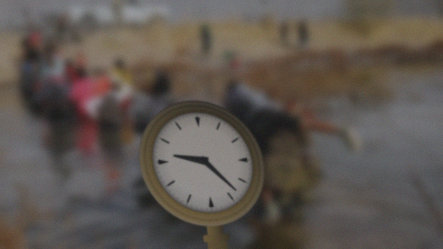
9.23
